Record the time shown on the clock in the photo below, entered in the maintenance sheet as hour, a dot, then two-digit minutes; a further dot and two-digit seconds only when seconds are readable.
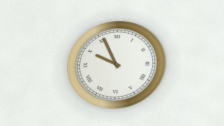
9.56
